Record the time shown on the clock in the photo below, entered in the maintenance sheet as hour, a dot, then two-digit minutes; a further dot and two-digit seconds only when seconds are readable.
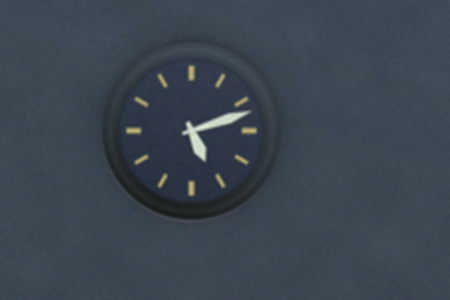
5.12
